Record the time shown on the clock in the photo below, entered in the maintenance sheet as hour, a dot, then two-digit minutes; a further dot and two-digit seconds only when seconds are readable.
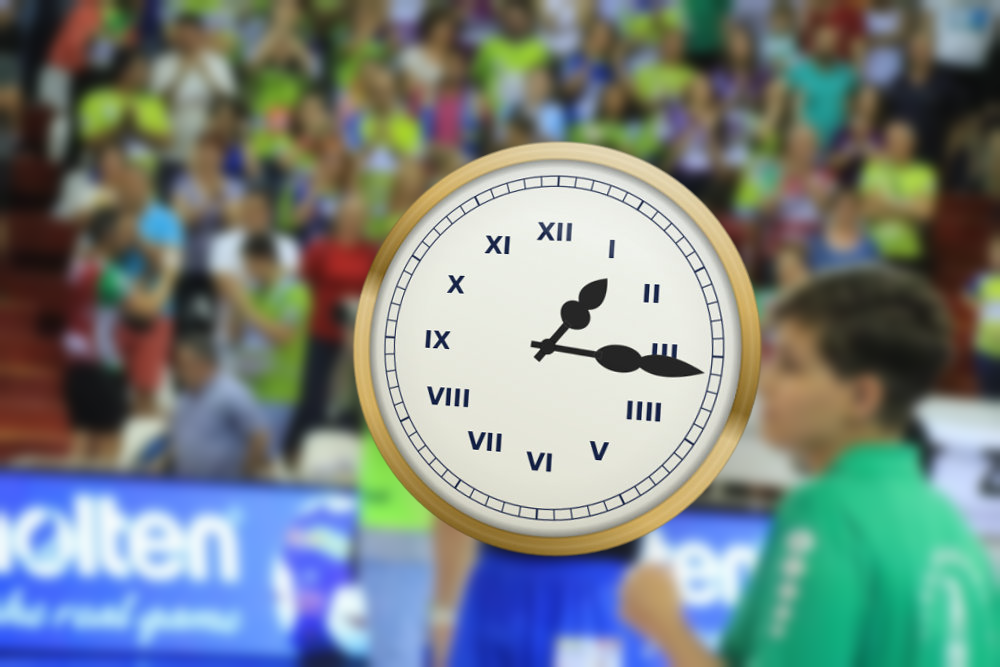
1.16
